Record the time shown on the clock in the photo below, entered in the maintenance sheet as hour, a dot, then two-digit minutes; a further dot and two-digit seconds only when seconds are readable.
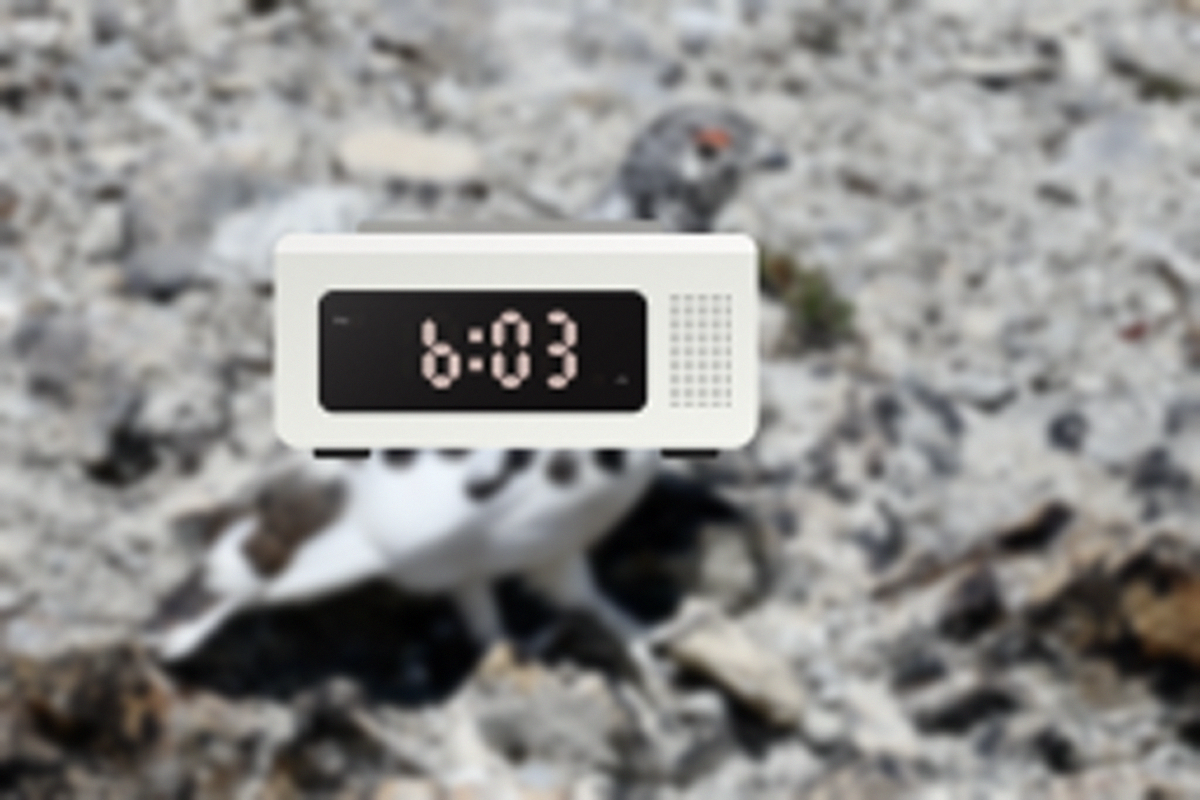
6.03
